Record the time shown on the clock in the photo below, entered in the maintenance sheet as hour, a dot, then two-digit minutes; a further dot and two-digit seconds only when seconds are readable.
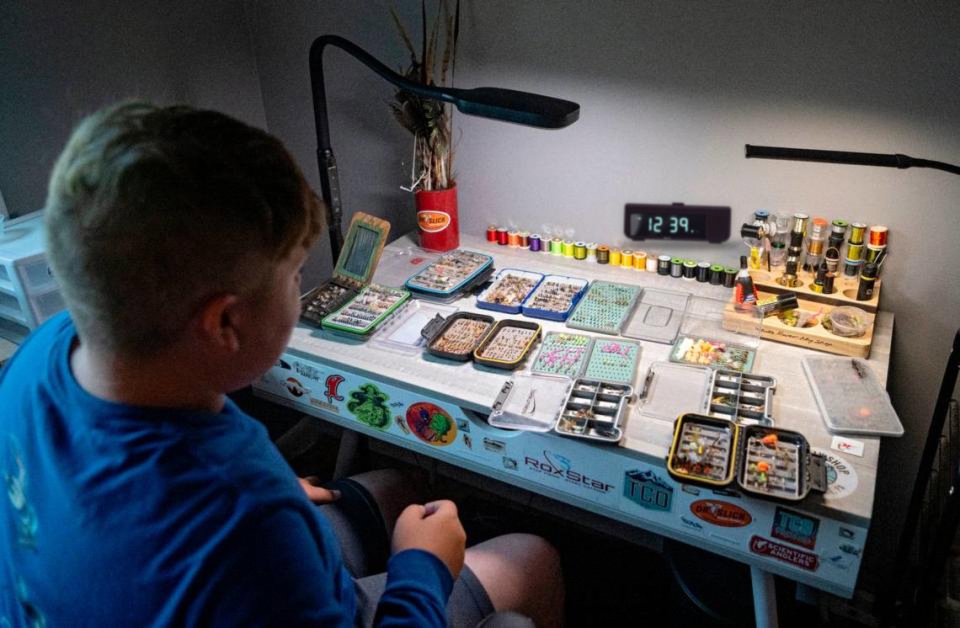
12.39
